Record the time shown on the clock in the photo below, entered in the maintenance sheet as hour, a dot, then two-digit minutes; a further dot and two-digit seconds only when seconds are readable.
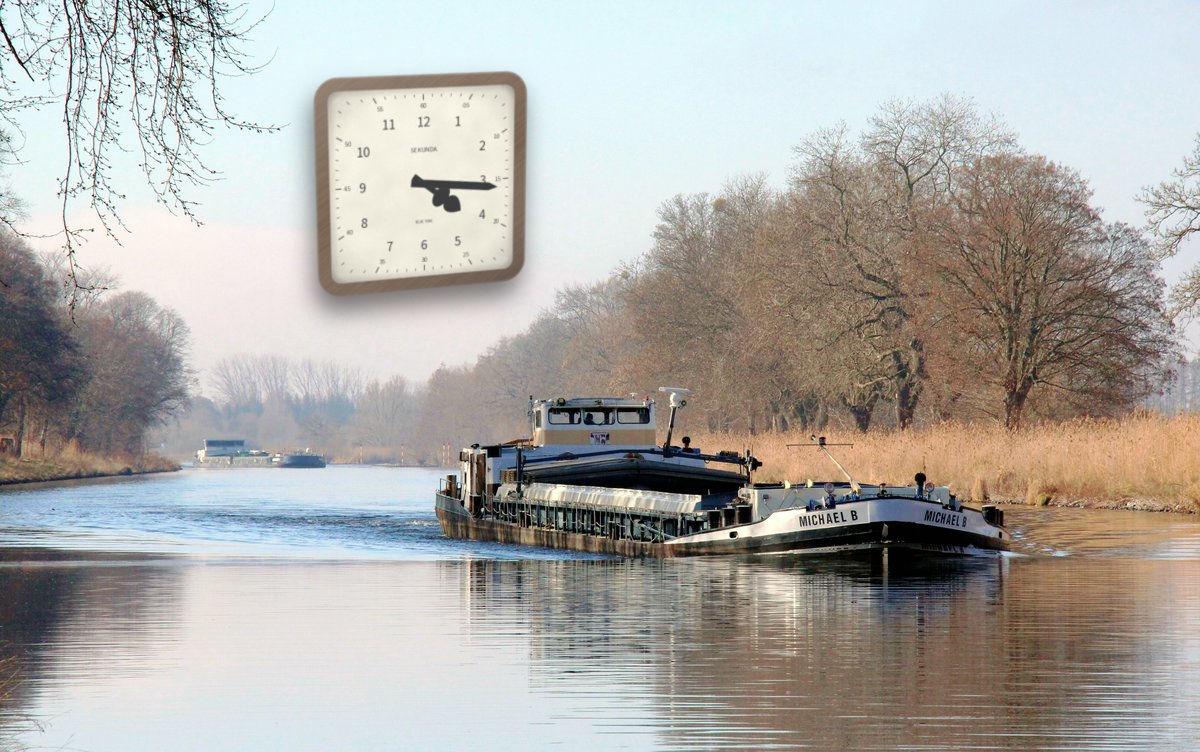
4.16
